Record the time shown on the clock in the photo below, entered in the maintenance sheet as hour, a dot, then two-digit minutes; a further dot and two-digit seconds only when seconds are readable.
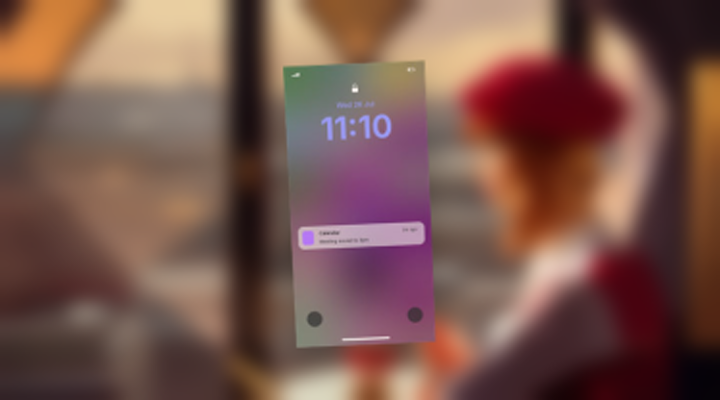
11.10
